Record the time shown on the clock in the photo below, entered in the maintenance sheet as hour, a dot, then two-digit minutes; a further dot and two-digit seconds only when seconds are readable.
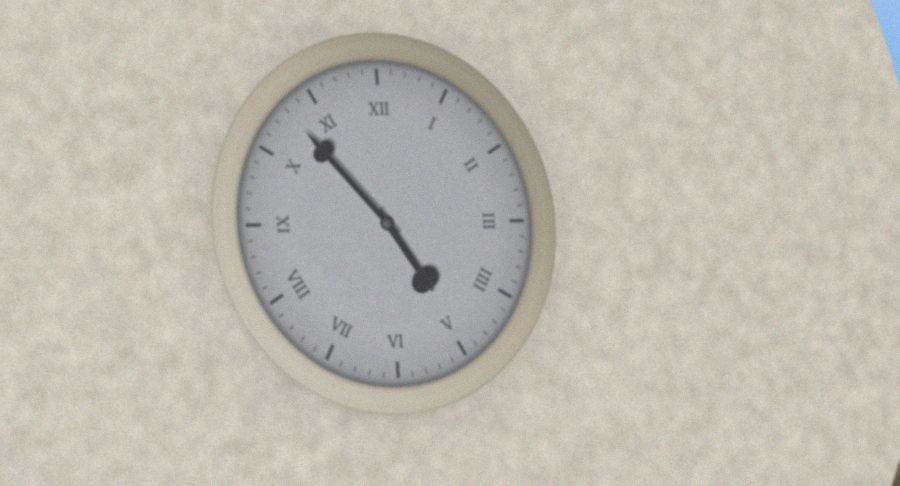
4.53
